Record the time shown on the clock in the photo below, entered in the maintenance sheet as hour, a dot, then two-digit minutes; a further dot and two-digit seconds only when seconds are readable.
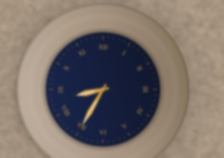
8.35
